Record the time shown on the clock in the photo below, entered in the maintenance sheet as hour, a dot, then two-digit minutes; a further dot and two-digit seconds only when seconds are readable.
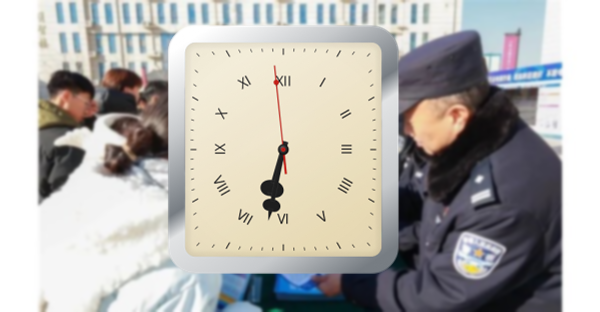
6.31.59
